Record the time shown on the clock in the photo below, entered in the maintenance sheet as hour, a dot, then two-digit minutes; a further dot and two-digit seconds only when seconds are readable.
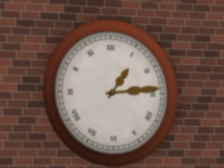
1.14
